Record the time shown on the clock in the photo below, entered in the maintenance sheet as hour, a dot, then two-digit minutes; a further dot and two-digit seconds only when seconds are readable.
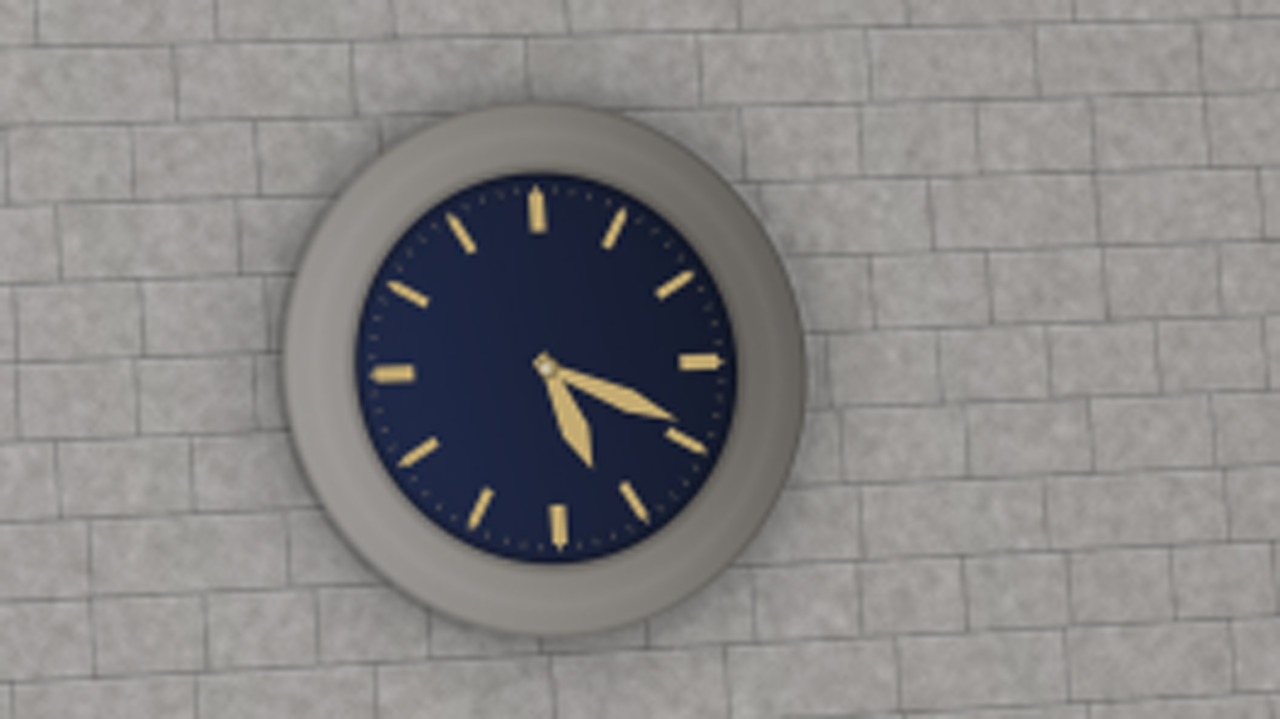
5.19
